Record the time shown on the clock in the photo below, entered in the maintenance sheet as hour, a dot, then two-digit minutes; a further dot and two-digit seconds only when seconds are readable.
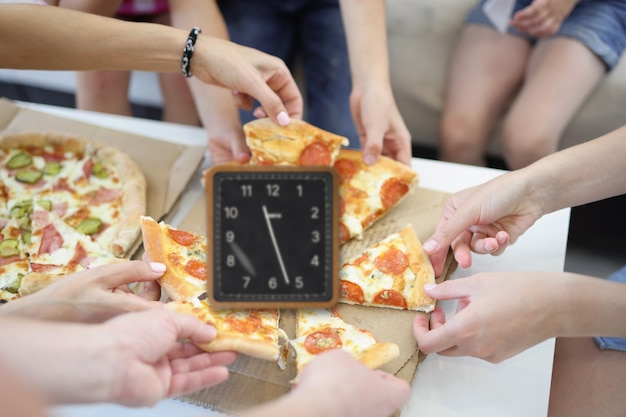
11.27
